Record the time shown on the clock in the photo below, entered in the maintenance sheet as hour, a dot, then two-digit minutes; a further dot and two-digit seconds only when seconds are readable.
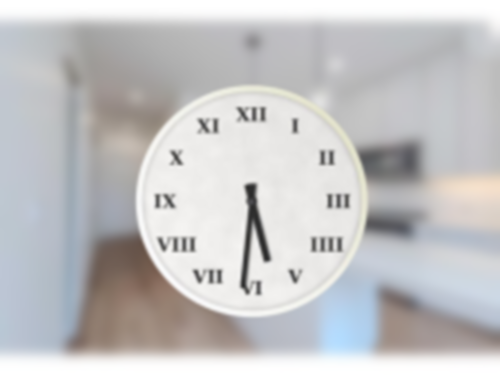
5.31
